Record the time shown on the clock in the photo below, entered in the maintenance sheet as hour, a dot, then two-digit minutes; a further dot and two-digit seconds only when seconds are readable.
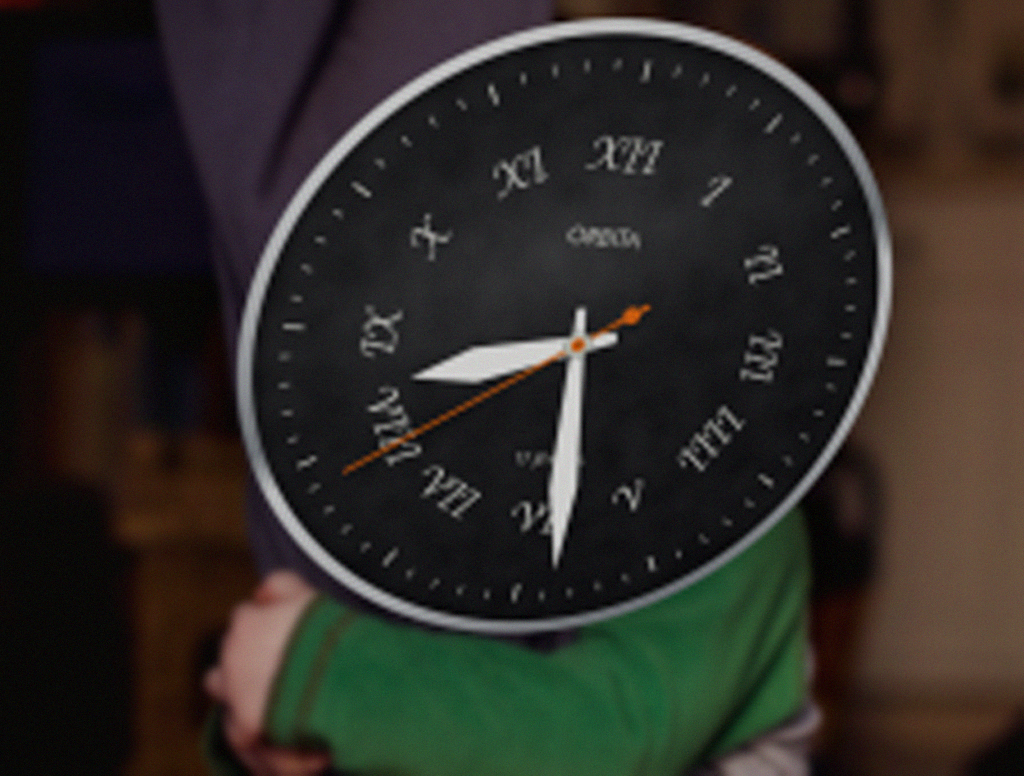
8.28.39
